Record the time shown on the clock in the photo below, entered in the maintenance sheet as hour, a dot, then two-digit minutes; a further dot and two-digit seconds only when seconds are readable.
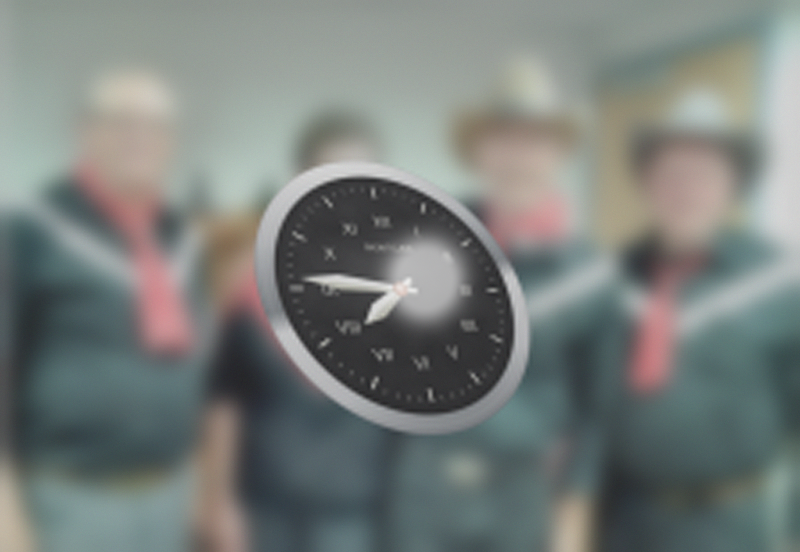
7.46
